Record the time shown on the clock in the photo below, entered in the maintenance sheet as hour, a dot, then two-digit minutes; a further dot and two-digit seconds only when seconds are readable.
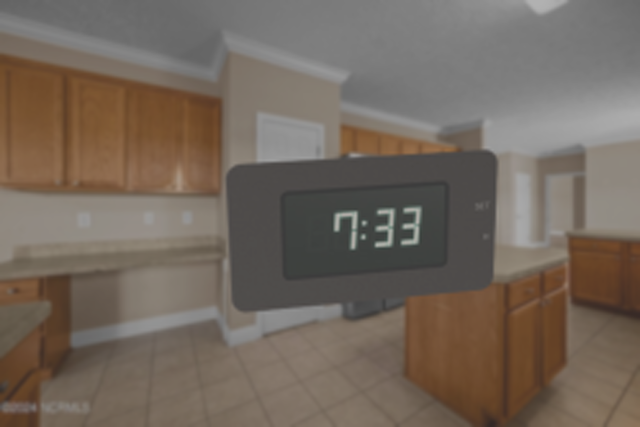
7.33
